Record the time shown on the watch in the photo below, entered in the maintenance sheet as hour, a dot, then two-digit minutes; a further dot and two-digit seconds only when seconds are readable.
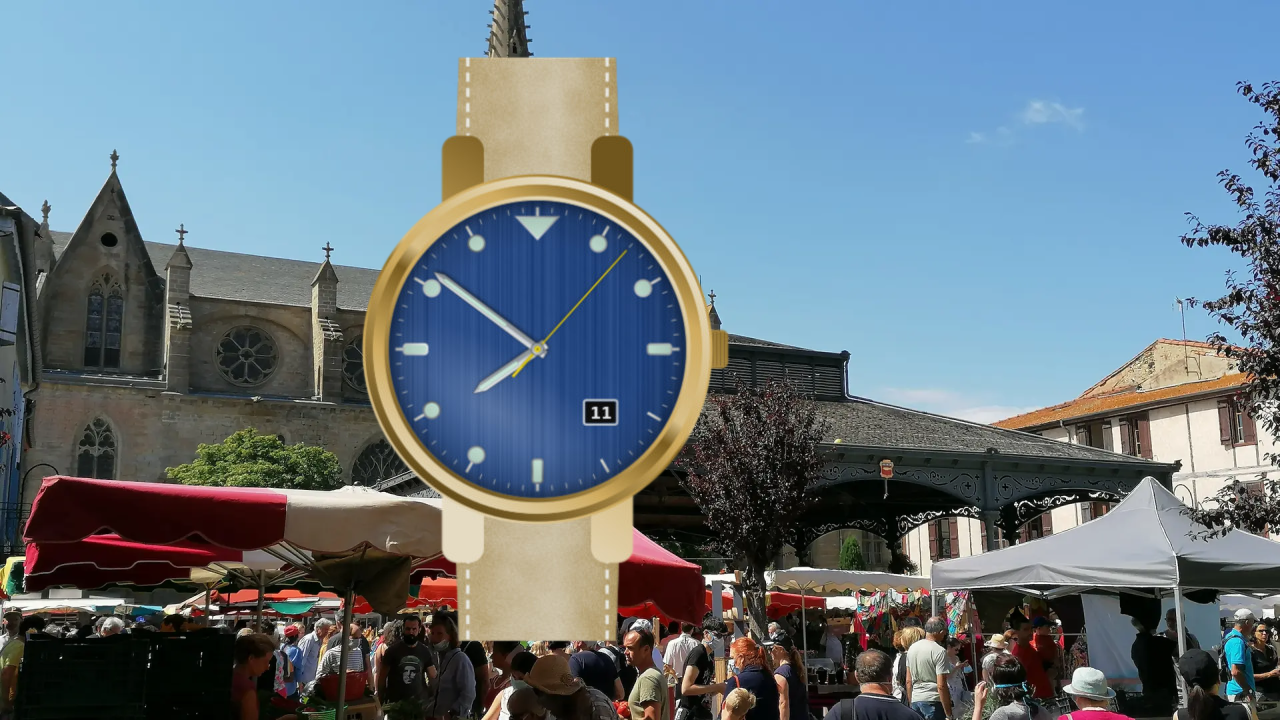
7.51.07
